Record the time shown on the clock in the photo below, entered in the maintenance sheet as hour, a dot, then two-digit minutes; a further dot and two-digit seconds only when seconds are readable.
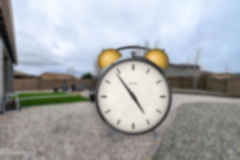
4.54
